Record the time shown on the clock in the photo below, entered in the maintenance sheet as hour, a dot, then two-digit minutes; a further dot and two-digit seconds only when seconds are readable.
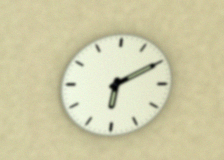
6.10
